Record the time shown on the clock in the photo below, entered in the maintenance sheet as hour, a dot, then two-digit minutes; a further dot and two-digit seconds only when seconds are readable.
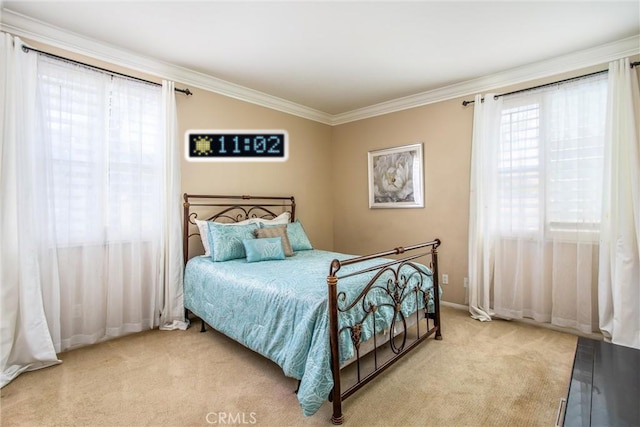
11.02
